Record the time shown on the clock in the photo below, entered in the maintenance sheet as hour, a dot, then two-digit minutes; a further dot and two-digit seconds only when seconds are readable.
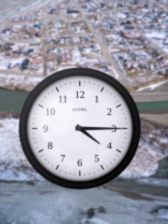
4.15
